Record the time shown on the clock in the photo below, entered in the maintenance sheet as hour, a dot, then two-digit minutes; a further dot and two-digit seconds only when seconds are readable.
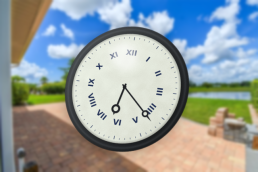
6.22
